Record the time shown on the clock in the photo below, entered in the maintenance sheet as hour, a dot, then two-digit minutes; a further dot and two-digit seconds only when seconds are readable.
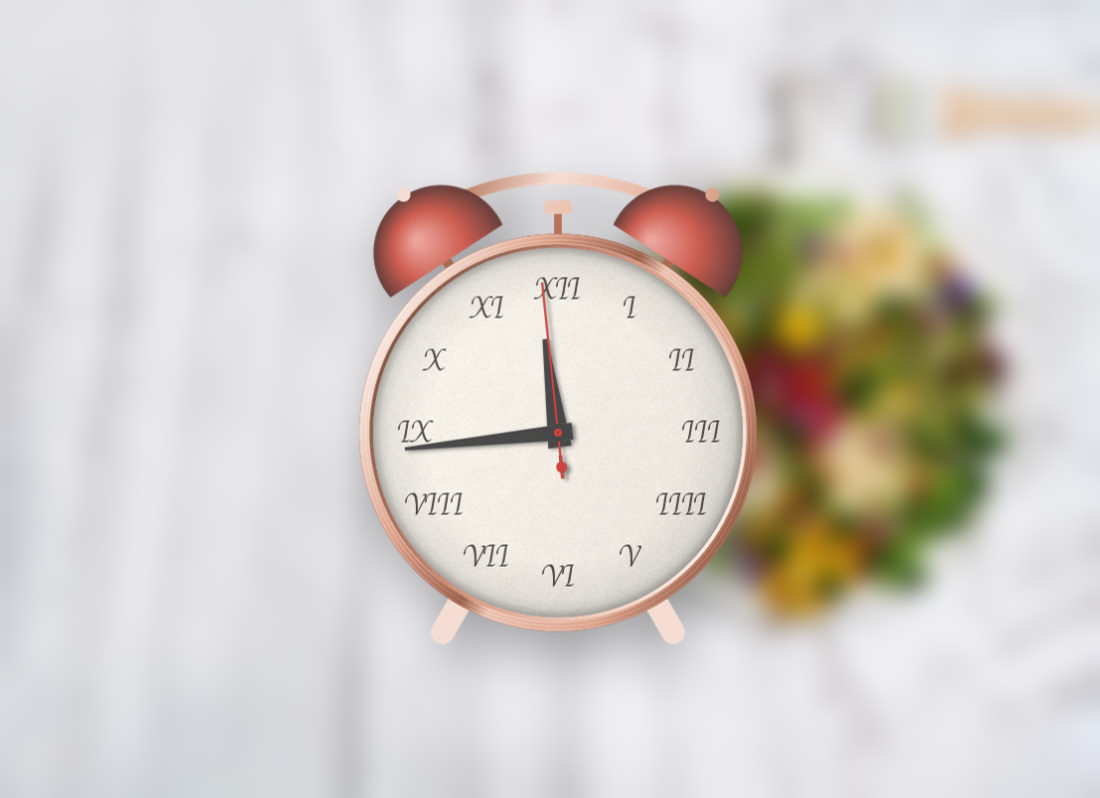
11.43.59
